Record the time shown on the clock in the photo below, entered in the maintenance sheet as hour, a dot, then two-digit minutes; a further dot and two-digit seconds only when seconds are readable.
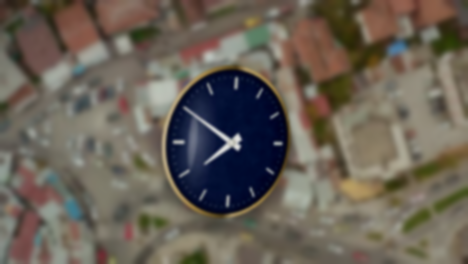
7.50
